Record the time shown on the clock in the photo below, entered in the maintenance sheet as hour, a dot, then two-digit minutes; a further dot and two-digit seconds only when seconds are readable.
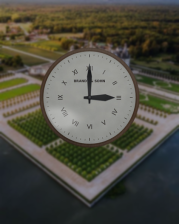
3.00
